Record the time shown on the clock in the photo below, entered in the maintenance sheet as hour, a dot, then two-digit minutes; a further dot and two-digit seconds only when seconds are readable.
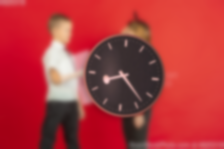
8.23
